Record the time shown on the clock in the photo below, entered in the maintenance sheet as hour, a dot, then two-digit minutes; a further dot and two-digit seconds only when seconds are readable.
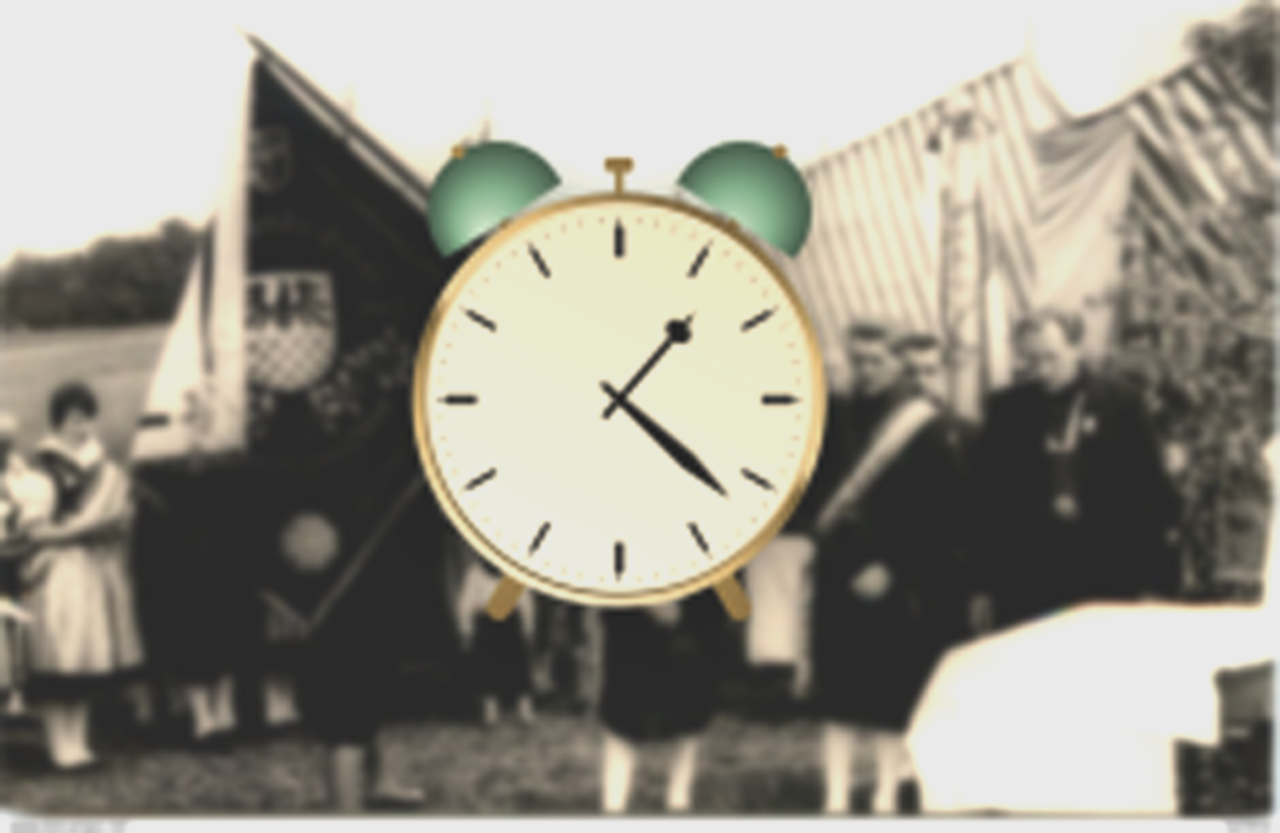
1.22
